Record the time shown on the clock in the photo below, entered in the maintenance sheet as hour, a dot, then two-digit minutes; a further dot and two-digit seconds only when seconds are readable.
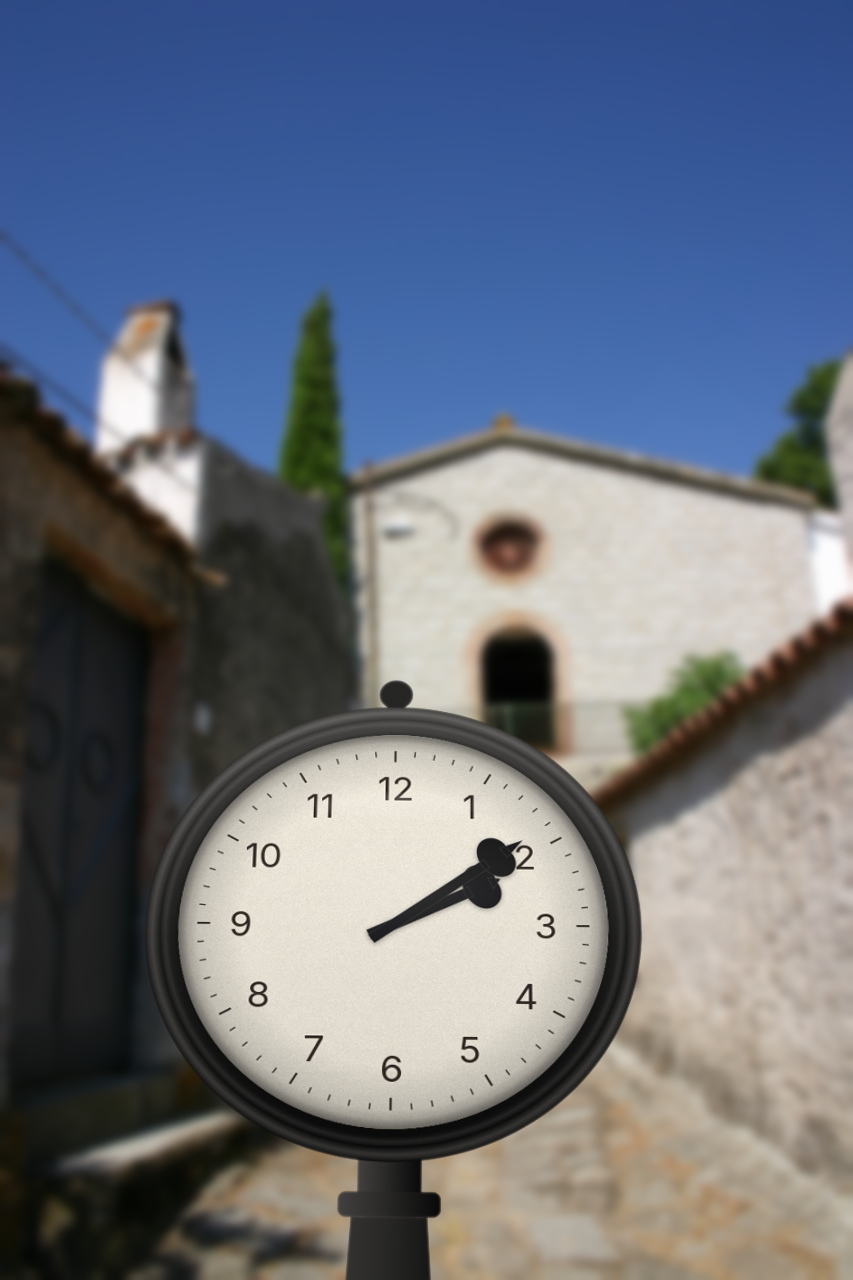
2.09
